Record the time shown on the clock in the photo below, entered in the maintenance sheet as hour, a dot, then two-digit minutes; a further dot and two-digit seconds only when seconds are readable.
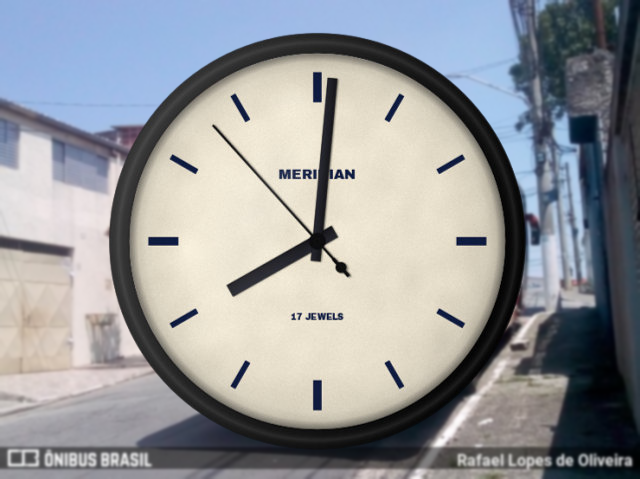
8.00.53
